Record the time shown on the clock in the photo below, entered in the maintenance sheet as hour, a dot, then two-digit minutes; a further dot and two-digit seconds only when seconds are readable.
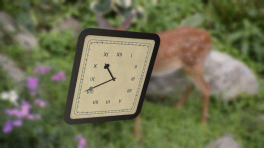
10.41
